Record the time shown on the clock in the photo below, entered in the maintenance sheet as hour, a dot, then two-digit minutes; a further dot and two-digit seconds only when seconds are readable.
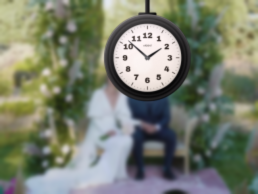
1.52
